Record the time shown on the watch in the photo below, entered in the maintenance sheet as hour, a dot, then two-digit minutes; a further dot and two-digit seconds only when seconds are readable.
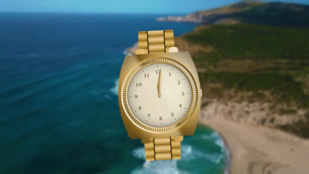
12.01
